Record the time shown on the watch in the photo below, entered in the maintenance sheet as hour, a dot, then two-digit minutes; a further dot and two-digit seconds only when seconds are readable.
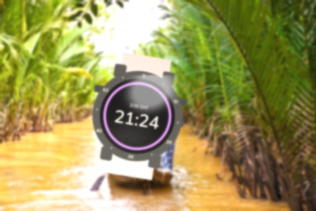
21.24
